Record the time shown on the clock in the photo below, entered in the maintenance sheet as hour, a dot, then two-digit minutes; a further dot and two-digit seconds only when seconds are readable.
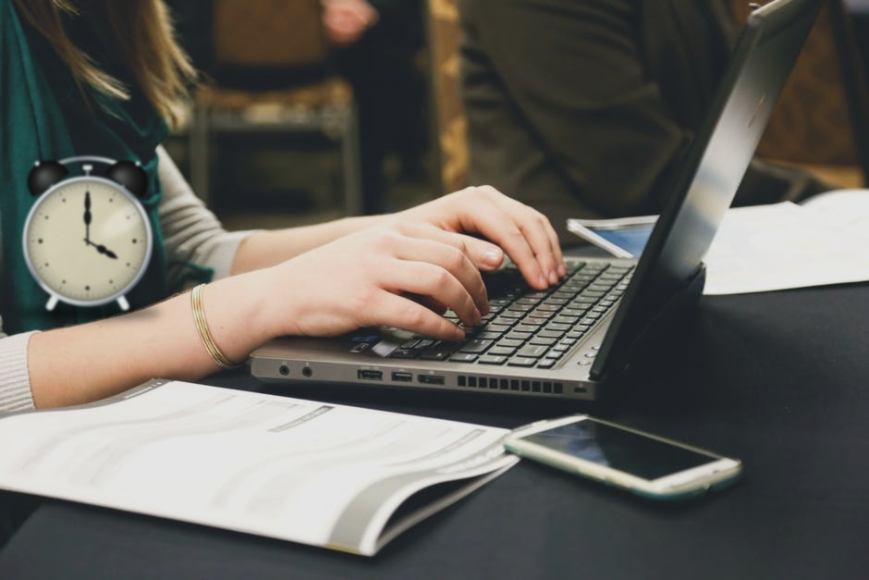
4.00
